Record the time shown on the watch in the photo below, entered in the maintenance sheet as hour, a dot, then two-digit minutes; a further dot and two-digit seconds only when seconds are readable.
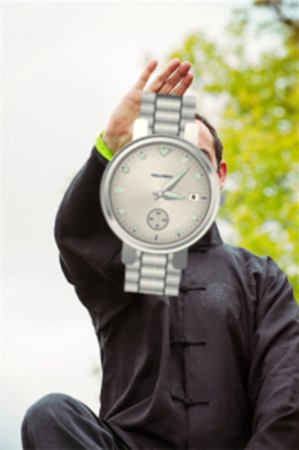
3.07
